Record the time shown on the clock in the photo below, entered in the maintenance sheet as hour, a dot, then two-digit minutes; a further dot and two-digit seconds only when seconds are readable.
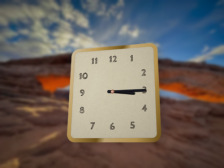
3.15
